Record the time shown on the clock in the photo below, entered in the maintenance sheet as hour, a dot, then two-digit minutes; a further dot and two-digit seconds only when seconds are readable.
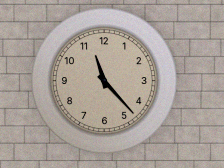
11.23
